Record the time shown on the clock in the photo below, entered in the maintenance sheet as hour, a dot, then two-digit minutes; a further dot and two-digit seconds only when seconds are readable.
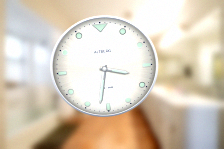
3.32
